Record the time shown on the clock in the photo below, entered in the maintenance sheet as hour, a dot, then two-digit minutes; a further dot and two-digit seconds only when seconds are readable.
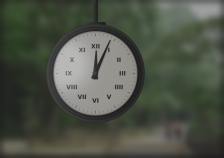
12.04
